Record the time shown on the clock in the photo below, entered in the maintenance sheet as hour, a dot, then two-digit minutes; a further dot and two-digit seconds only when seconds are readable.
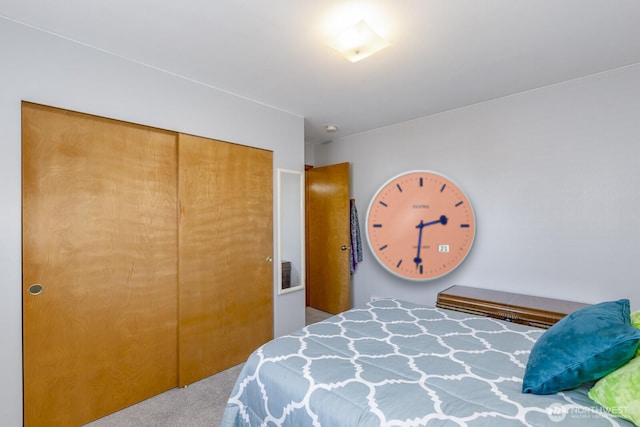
2.31
